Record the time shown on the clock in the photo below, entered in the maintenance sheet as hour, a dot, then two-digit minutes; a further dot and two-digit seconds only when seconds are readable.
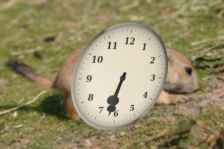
6.32
